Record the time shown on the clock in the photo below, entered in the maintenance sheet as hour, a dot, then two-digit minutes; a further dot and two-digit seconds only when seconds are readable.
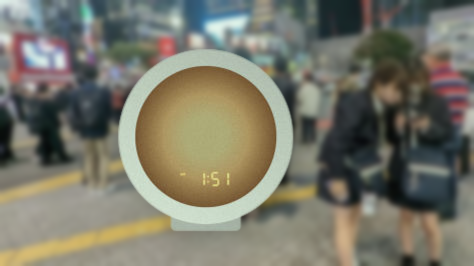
1.51
